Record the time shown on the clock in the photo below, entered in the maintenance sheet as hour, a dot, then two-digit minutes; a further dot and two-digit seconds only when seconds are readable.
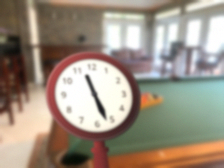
11.27
